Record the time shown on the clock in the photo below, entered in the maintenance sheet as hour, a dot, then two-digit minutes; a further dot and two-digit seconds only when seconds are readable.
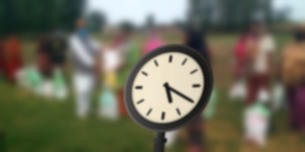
5.20
